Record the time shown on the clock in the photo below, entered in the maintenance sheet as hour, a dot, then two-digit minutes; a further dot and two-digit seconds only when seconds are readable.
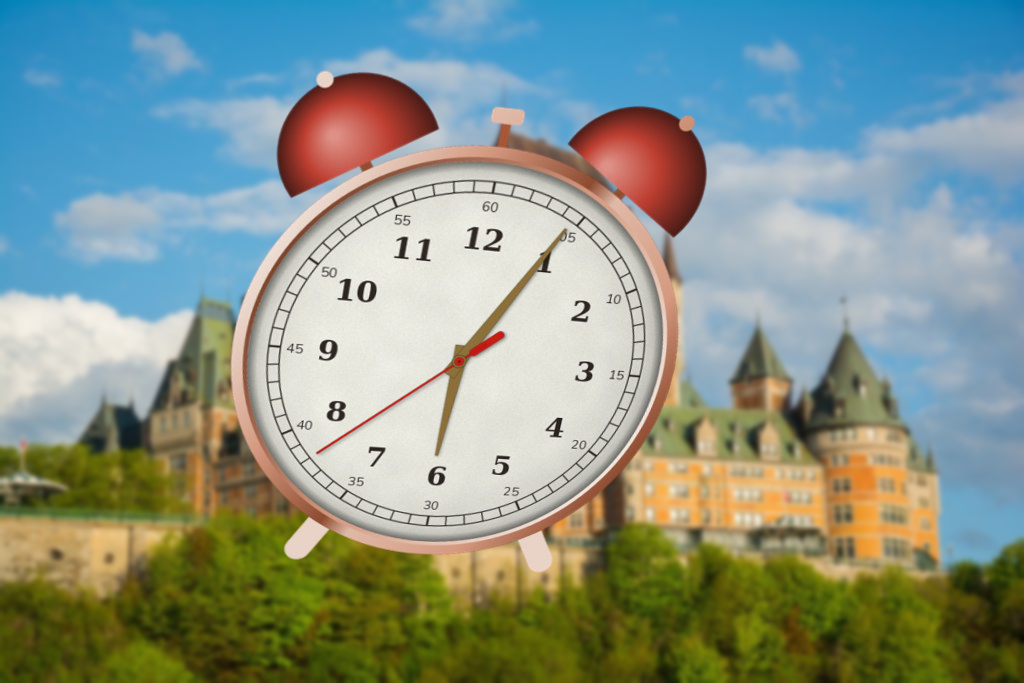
6.04.38
